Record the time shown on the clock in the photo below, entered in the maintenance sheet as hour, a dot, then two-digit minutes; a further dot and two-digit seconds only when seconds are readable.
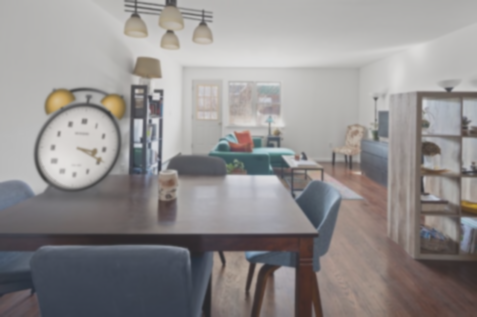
3.19
